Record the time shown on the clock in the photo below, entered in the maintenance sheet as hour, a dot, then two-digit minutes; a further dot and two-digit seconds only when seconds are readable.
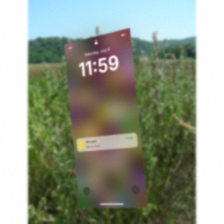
11.59
